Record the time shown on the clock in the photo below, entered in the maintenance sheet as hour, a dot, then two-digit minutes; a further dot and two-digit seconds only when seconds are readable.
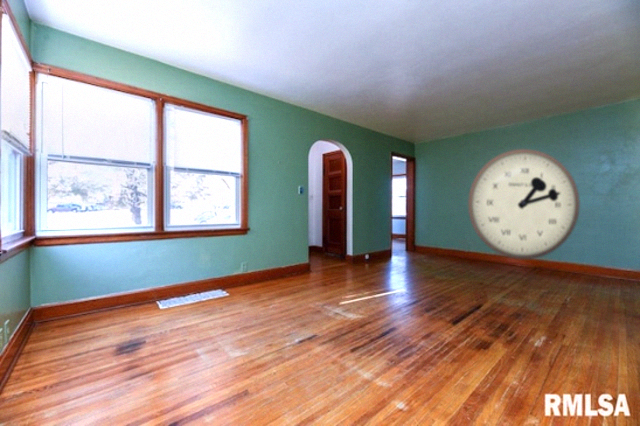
1.12
